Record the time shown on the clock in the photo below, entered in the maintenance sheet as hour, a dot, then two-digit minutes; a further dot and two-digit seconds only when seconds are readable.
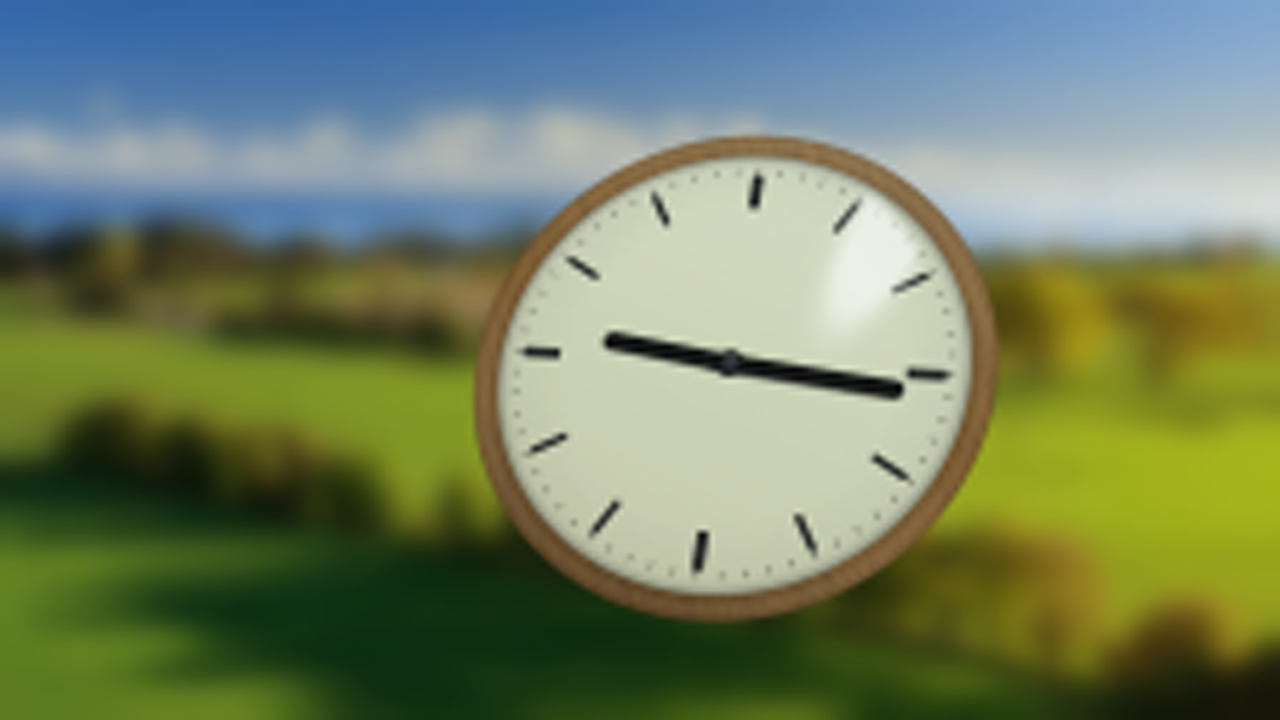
9.16
